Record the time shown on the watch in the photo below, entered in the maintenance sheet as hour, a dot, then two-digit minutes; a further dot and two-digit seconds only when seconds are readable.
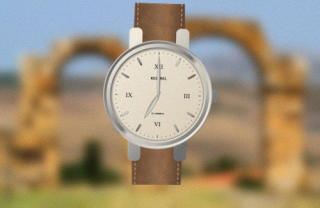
7.00
